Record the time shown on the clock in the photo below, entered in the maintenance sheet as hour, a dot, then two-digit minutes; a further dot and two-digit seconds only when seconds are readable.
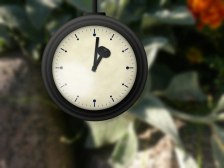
1.01
